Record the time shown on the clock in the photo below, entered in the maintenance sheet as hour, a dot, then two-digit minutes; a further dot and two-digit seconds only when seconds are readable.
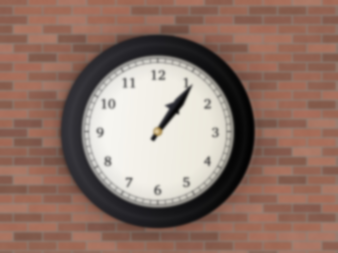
1.06
